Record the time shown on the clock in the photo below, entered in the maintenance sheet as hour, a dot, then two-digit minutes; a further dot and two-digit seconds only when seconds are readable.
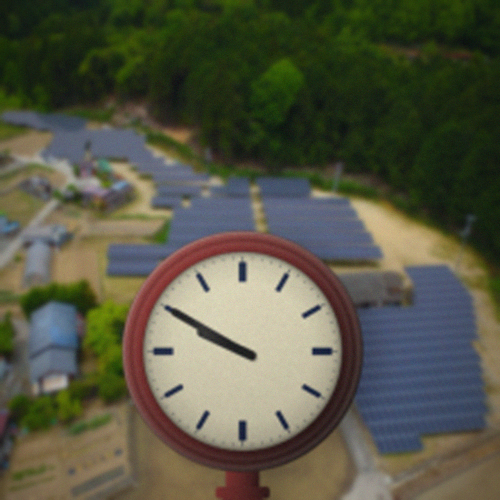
9.50
